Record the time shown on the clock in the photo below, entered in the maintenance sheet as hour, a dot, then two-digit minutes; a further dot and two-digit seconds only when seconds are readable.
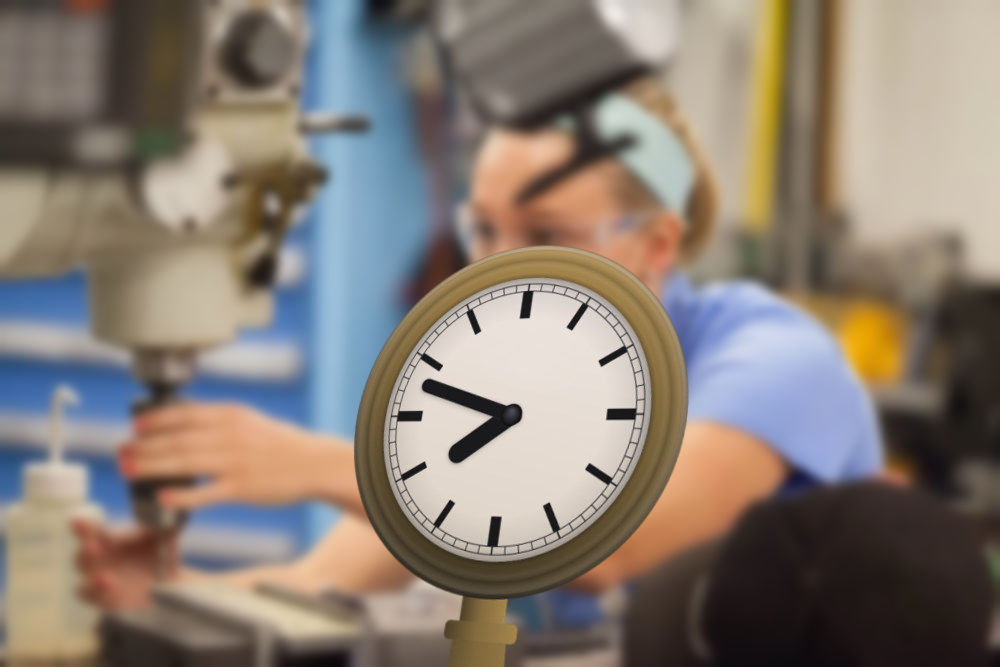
7.48
